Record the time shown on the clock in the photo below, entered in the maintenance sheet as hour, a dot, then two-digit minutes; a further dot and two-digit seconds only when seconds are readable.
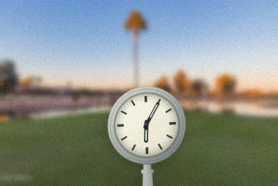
6.05
